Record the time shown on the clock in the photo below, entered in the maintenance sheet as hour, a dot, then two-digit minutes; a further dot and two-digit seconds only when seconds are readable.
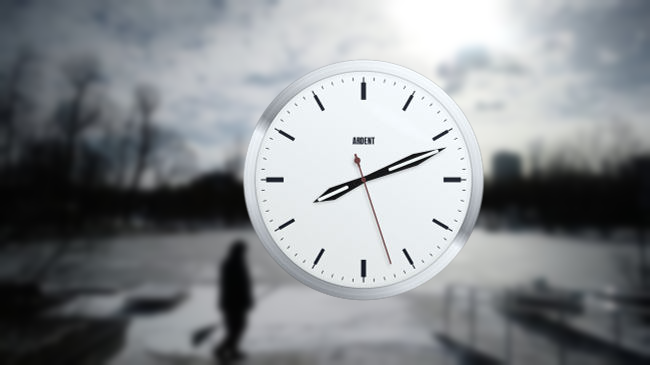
8.11.27
